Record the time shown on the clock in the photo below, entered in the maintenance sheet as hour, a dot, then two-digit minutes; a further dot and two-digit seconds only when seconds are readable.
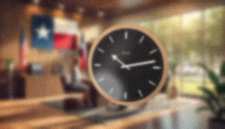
10.13
